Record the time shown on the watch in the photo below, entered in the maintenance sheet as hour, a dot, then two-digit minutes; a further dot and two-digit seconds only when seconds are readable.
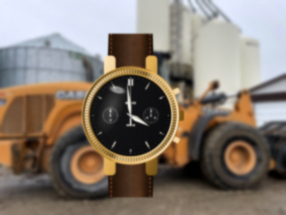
3.59
